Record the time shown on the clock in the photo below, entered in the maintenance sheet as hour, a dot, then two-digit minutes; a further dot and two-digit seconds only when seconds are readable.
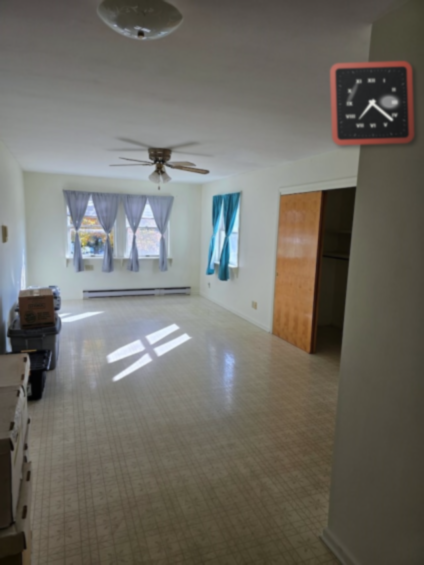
7.22
